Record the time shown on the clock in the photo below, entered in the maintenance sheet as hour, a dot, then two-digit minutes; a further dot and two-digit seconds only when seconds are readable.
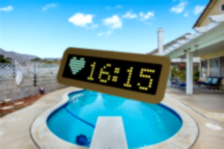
16.15
